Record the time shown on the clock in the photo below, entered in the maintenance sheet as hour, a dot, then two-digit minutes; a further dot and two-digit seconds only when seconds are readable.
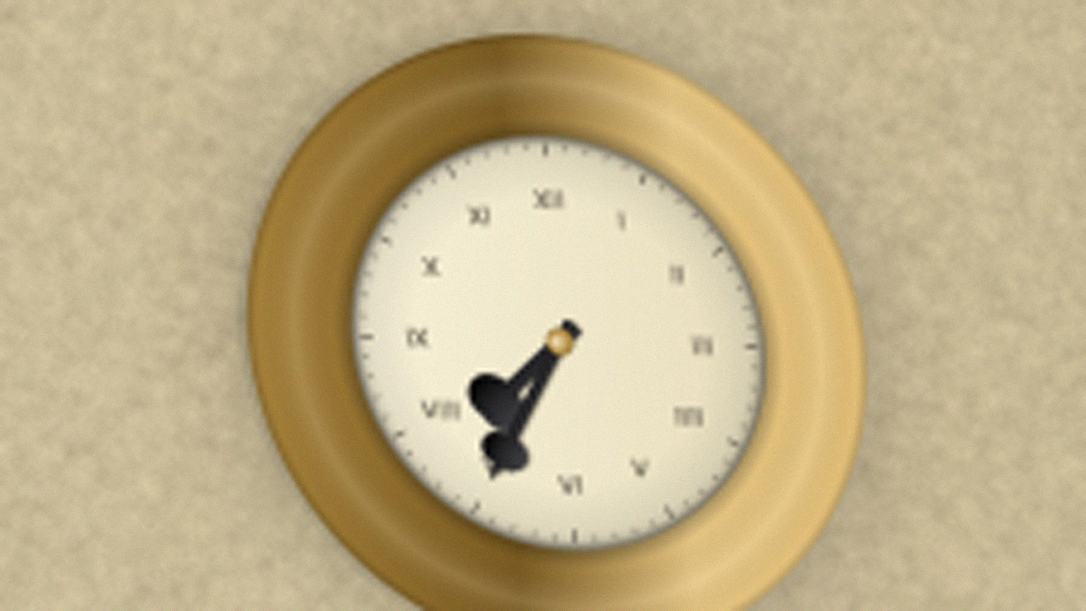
7.35
